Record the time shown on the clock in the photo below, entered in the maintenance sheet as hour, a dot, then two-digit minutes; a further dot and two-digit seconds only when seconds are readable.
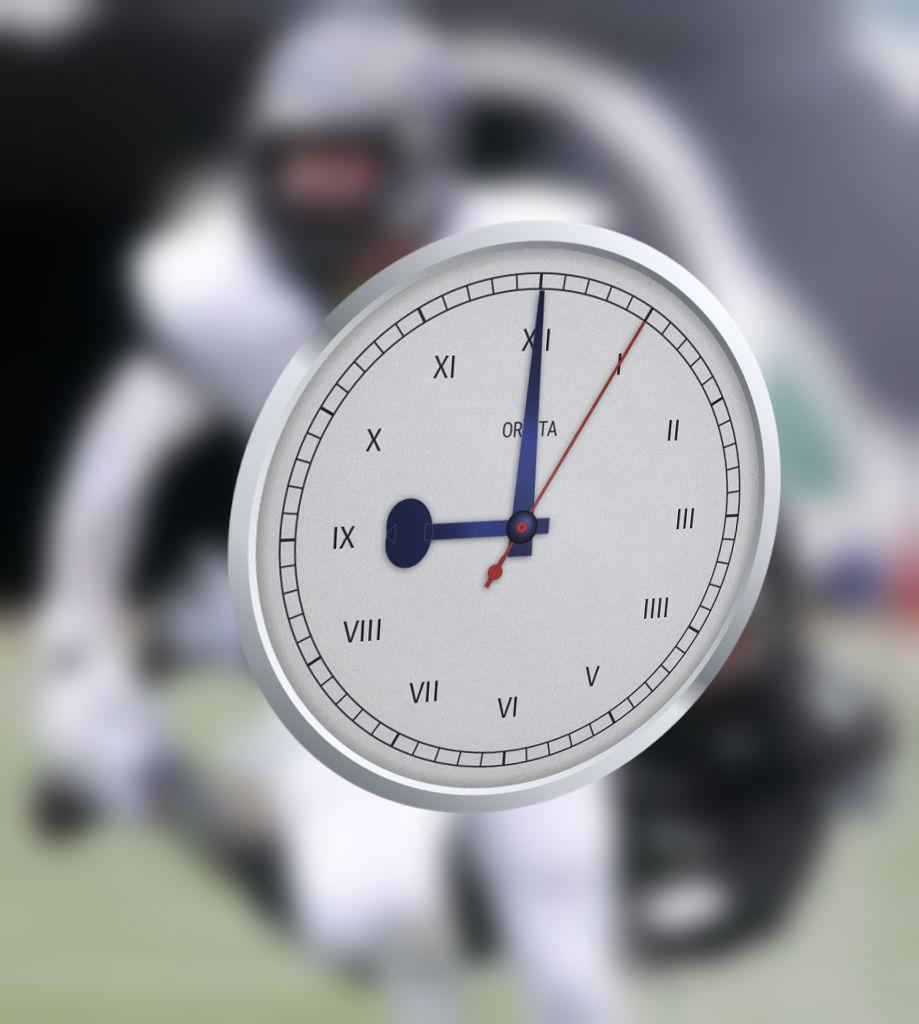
9.00.05
